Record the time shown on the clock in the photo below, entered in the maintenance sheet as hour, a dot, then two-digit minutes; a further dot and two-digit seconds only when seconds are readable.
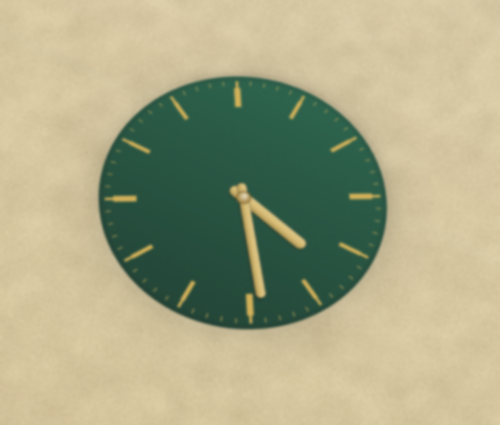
4.29
